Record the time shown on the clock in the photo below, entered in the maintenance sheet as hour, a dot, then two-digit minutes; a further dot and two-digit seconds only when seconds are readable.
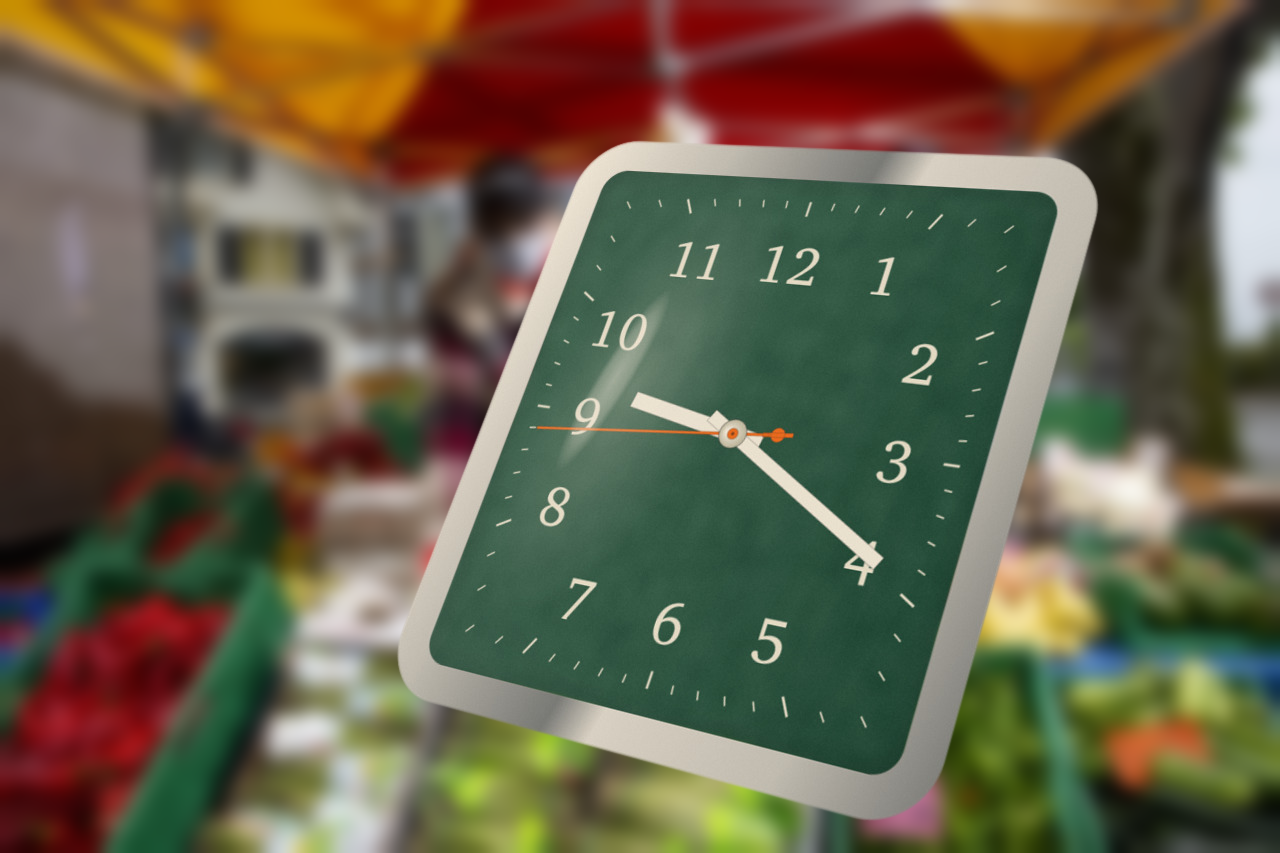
9.19.44
